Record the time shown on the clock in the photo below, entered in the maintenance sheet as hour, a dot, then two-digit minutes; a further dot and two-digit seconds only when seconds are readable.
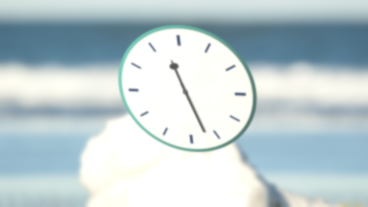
11.27
